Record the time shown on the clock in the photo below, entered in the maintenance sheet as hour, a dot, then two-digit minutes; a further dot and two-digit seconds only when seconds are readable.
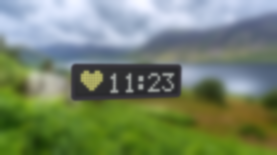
11.23
